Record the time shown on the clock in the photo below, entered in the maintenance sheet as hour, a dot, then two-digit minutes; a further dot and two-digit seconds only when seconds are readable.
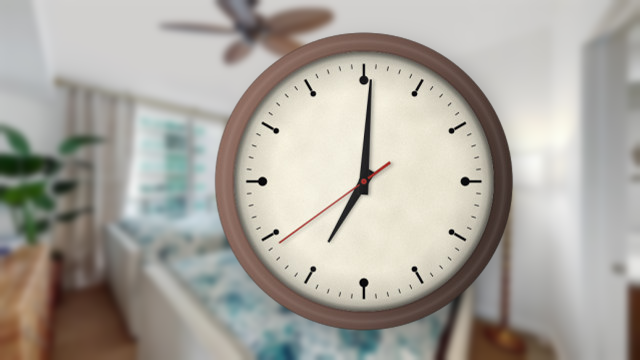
7.00.39
